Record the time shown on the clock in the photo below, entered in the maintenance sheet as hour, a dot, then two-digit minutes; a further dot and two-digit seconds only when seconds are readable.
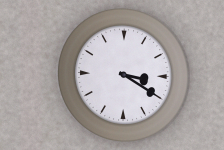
3.20
